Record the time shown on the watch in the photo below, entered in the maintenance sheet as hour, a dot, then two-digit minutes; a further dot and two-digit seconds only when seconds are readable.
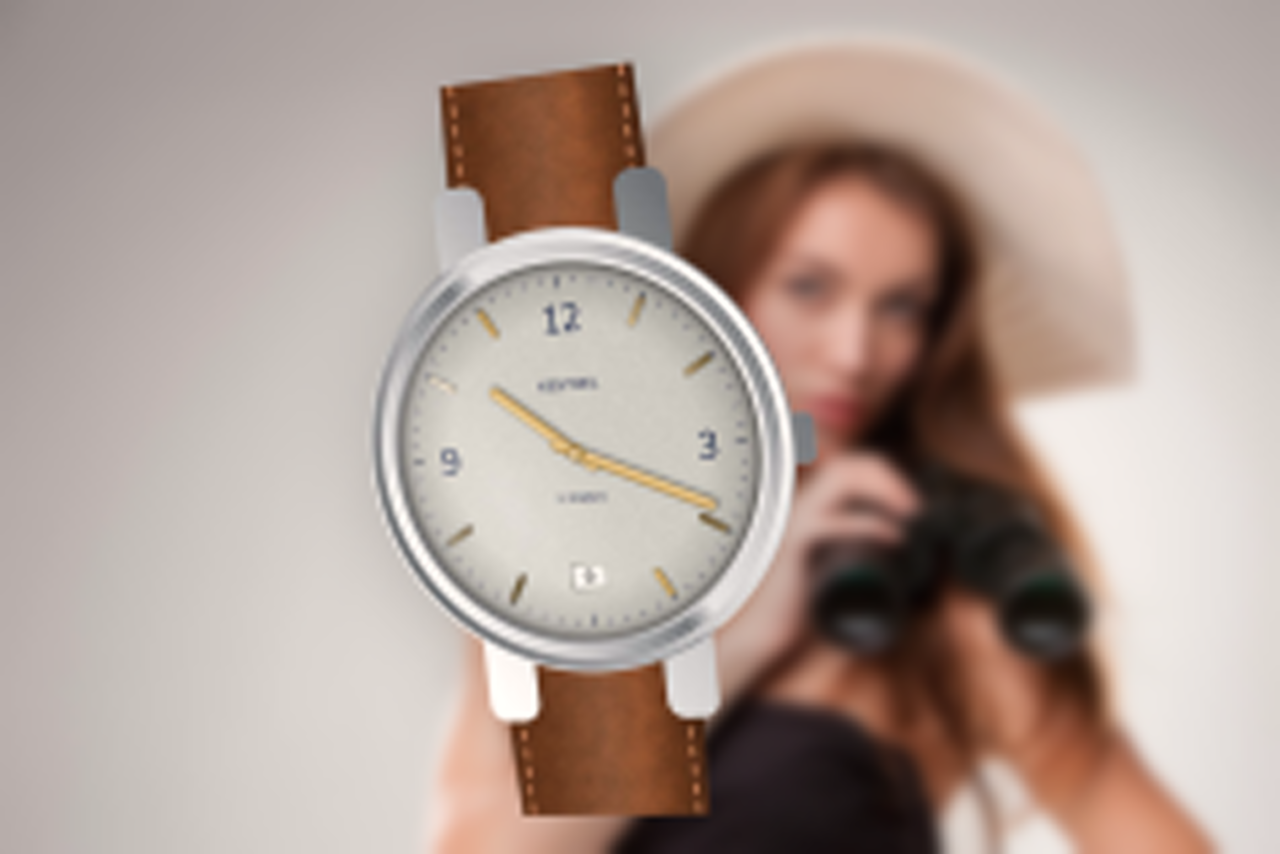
10.19
